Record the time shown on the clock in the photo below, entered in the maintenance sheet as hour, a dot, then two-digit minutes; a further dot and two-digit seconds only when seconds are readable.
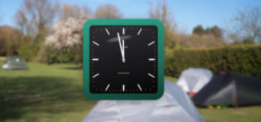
11.58
